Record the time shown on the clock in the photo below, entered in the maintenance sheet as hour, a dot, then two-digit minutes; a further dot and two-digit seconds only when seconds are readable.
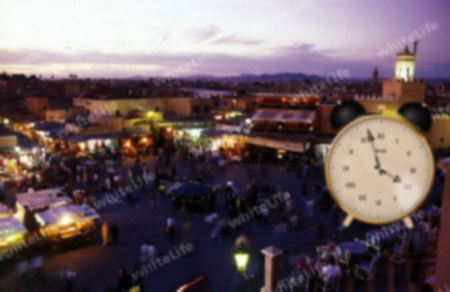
3.57
